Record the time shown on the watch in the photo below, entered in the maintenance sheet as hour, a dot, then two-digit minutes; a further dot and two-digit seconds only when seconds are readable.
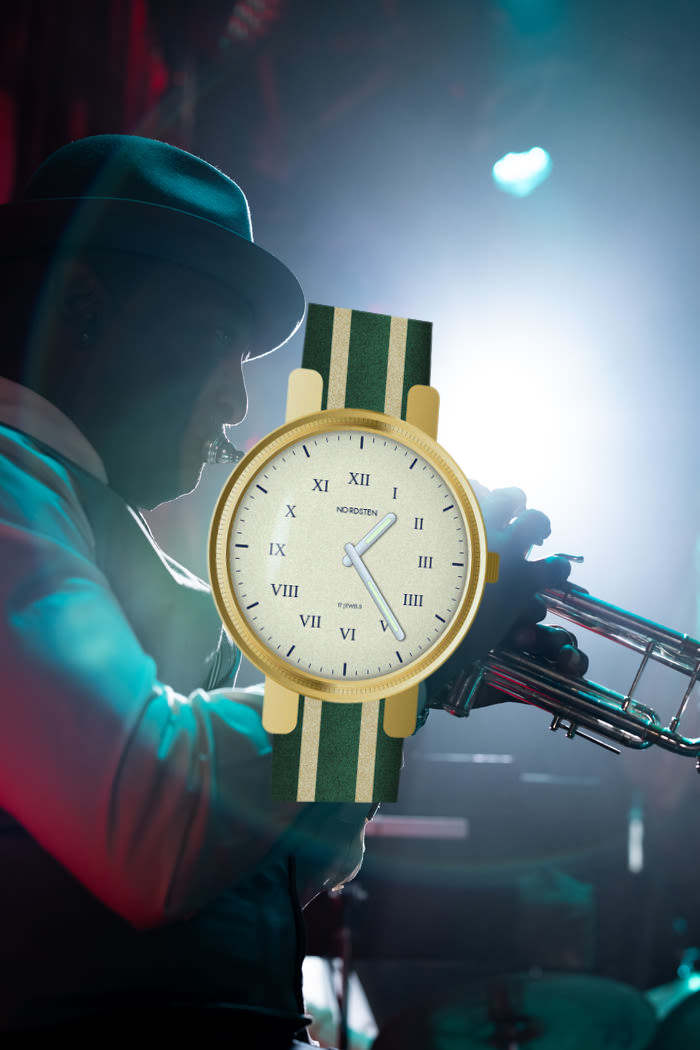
1.24
